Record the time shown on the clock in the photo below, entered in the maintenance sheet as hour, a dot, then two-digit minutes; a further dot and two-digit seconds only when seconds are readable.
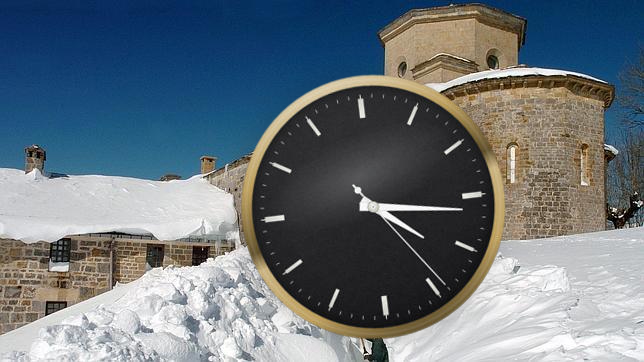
4.16.24
